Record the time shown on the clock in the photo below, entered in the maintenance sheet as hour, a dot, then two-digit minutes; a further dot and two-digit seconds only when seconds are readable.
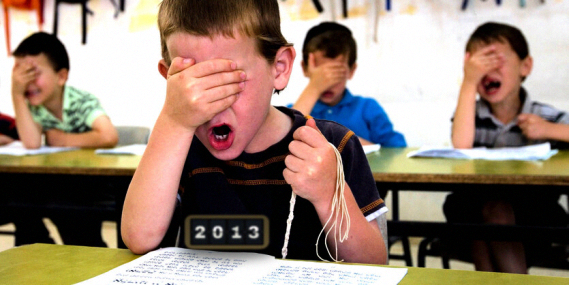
20.13
